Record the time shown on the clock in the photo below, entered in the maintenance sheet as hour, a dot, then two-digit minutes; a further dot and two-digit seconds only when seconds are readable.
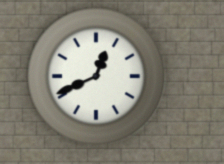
12.41
